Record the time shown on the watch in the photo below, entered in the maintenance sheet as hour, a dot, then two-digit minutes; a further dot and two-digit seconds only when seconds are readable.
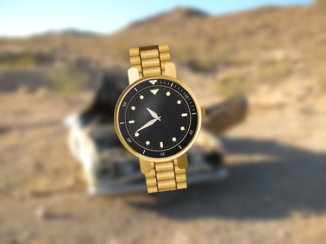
10.41
